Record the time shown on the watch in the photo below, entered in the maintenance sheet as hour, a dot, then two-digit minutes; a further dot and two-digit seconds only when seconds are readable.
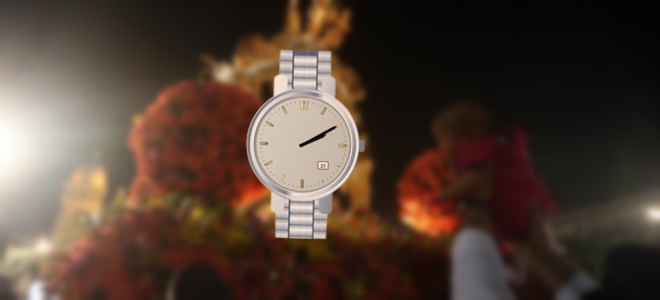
2.10
